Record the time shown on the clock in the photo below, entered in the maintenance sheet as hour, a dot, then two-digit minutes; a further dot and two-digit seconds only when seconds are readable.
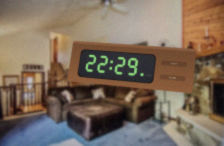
22.29
